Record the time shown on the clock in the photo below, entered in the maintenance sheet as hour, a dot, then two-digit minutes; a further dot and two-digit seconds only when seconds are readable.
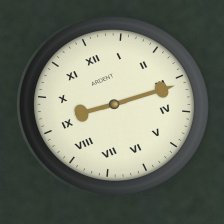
9.16
